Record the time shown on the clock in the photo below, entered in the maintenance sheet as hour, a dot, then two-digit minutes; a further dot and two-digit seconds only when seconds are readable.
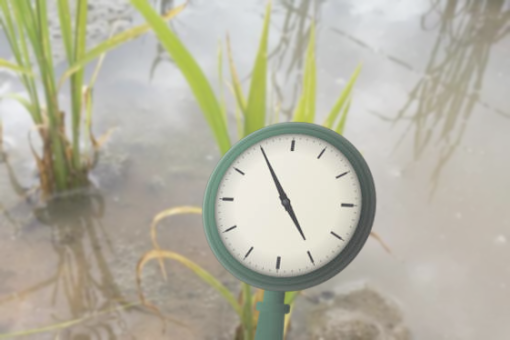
4.55
